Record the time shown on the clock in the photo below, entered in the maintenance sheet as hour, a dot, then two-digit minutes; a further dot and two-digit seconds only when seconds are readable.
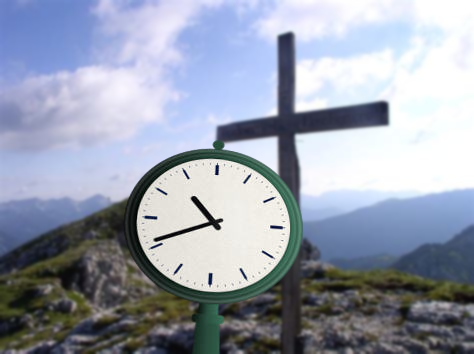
10.41
